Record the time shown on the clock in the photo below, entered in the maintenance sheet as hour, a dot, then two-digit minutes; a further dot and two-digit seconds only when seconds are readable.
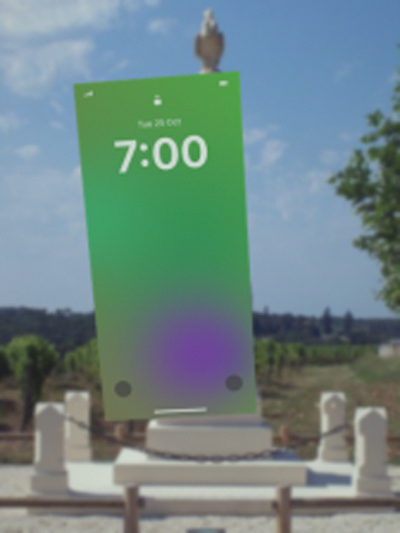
7.00
